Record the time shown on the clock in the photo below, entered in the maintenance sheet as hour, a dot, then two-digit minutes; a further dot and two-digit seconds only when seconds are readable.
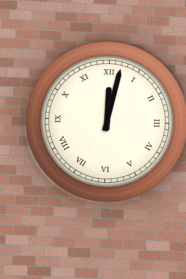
12.02
